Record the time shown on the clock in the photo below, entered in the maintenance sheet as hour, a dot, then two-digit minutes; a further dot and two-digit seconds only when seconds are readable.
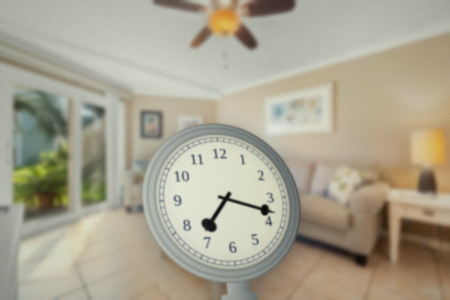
7.18
